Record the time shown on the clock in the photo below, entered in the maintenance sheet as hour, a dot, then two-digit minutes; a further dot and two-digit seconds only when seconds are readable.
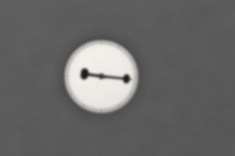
9.16
